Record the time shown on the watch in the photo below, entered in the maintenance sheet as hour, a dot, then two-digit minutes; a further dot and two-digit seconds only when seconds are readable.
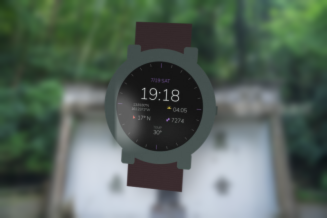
19.18
